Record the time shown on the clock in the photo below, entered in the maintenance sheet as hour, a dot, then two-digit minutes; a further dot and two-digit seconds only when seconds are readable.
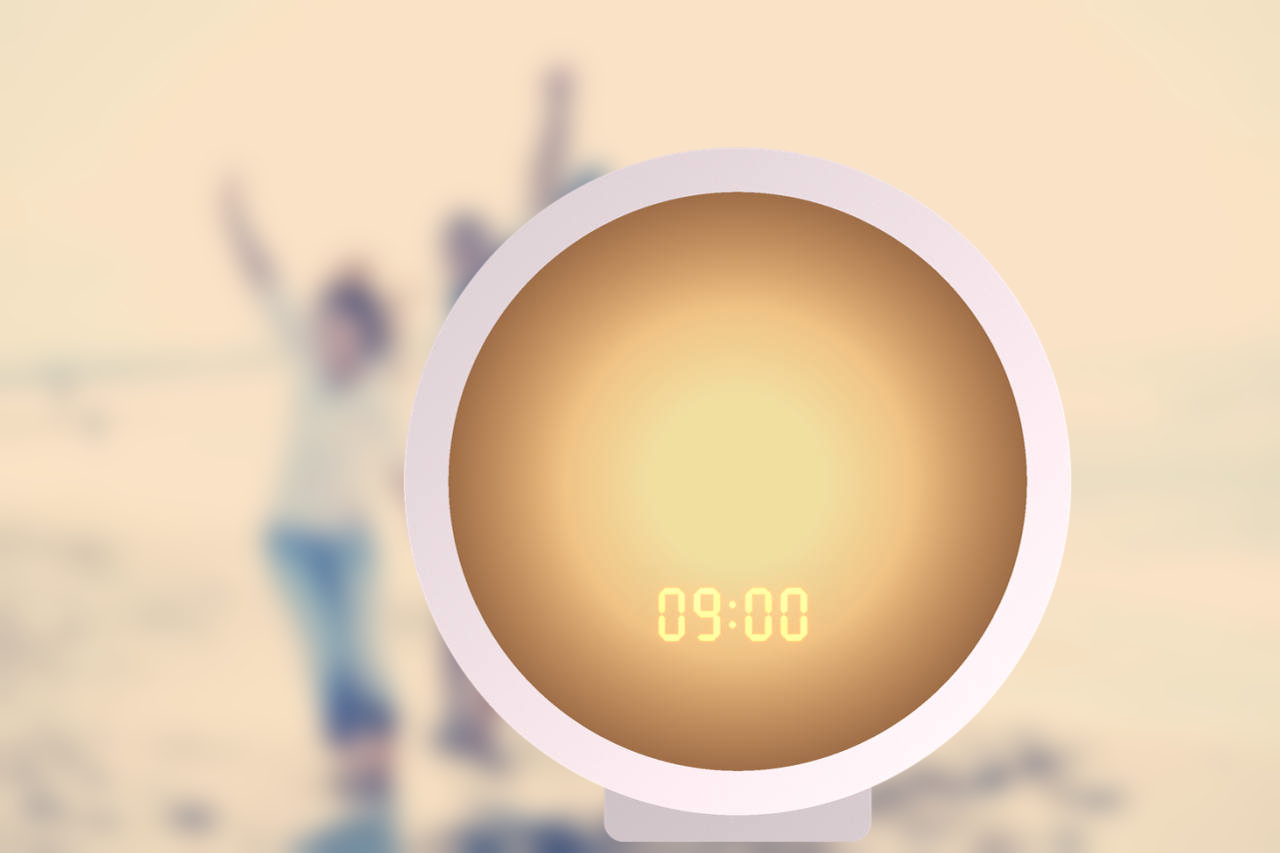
9.00
